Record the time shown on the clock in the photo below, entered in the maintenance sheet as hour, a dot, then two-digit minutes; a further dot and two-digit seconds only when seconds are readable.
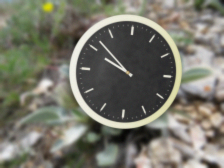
9.52
